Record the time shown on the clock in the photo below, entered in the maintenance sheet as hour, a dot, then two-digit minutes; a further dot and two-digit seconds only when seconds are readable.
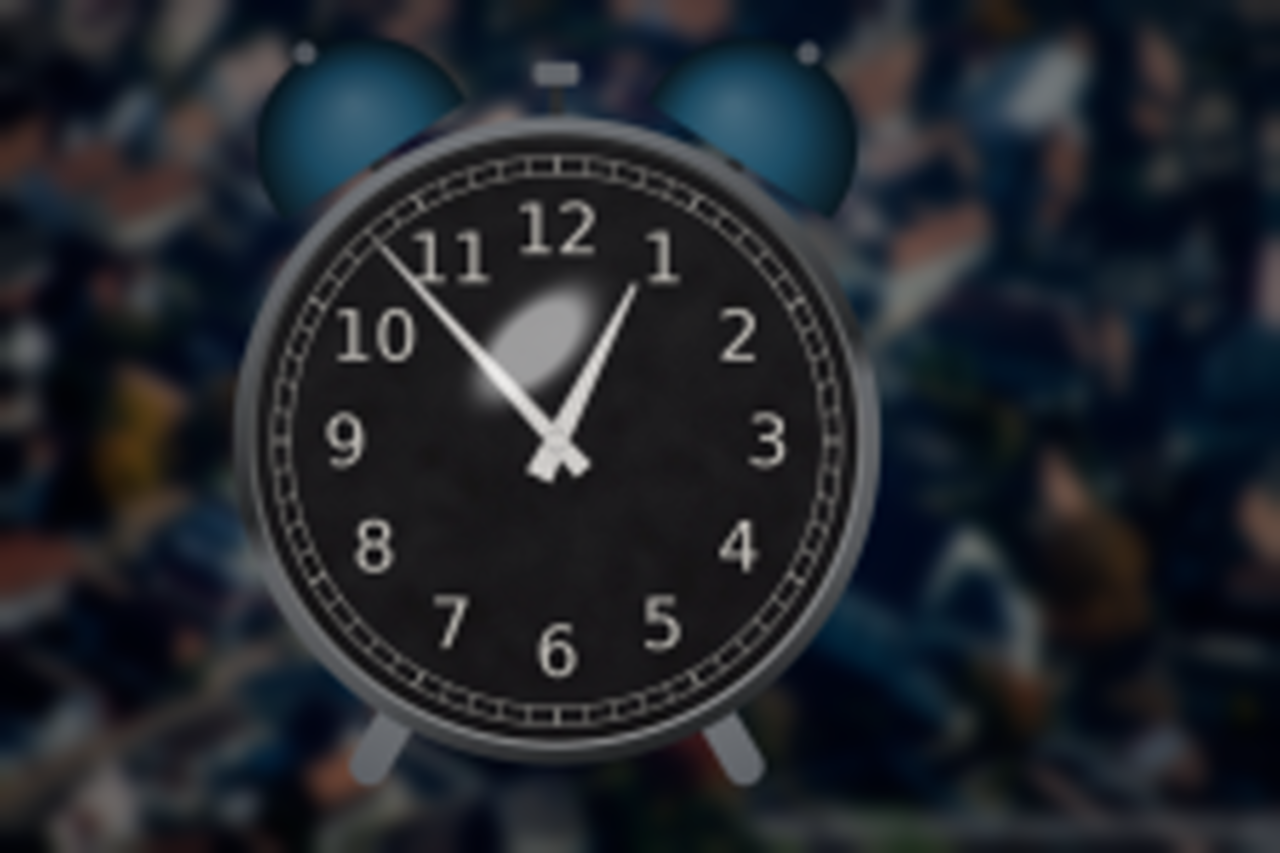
12.53
